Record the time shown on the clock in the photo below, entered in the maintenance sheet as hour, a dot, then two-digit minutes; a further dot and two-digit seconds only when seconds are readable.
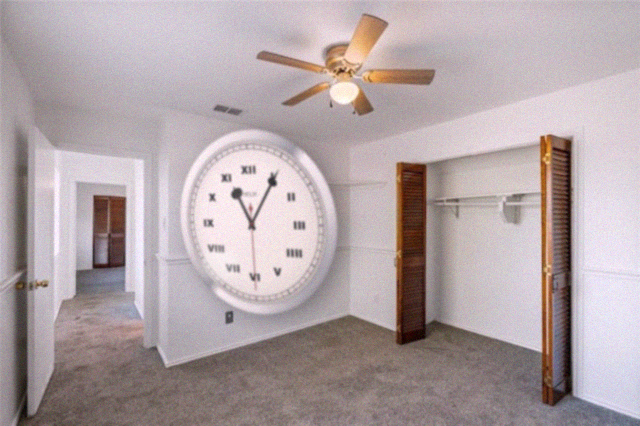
11.05.30
